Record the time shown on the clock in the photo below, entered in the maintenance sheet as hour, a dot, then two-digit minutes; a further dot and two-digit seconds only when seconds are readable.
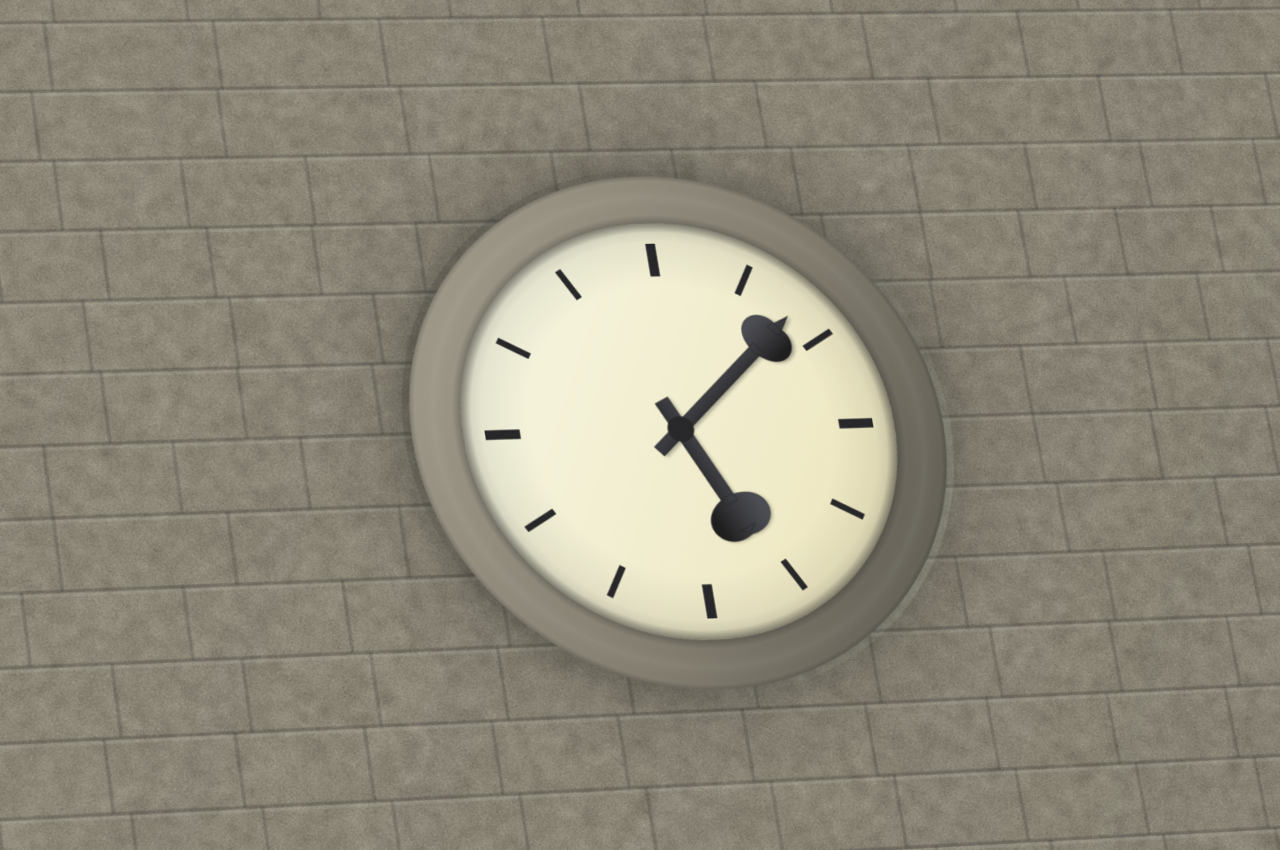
5.08
